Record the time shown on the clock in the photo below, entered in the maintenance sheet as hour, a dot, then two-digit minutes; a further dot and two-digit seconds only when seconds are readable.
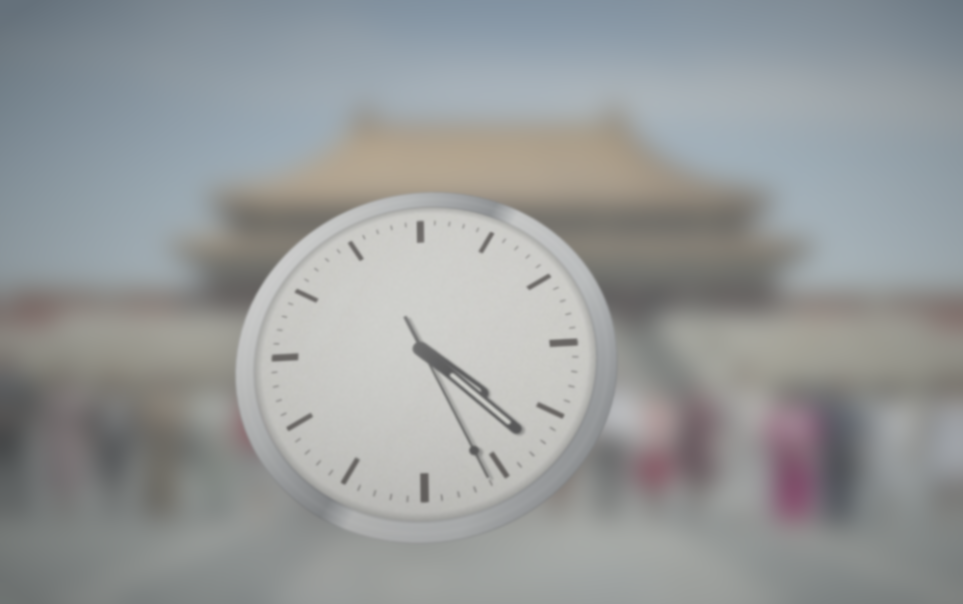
4.22.26
